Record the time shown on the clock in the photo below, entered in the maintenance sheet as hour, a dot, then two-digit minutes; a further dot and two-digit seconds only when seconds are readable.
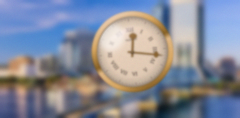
12.17
